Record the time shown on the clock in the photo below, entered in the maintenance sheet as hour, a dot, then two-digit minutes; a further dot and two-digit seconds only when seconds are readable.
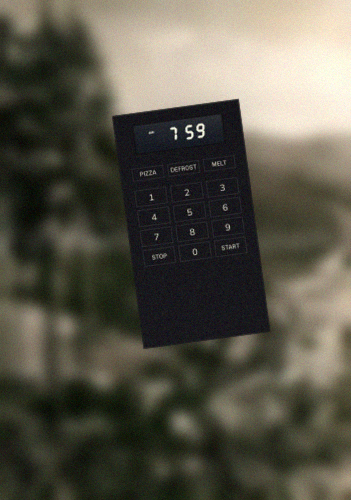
7.59
